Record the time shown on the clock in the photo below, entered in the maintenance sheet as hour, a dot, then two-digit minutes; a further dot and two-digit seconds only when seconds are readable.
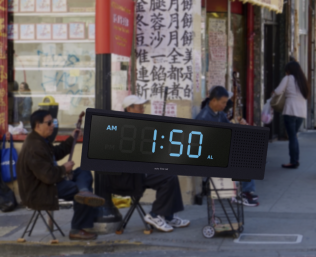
1.50
